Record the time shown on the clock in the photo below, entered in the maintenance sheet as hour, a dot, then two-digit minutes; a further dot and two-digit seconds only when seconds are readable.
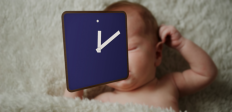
12.10
